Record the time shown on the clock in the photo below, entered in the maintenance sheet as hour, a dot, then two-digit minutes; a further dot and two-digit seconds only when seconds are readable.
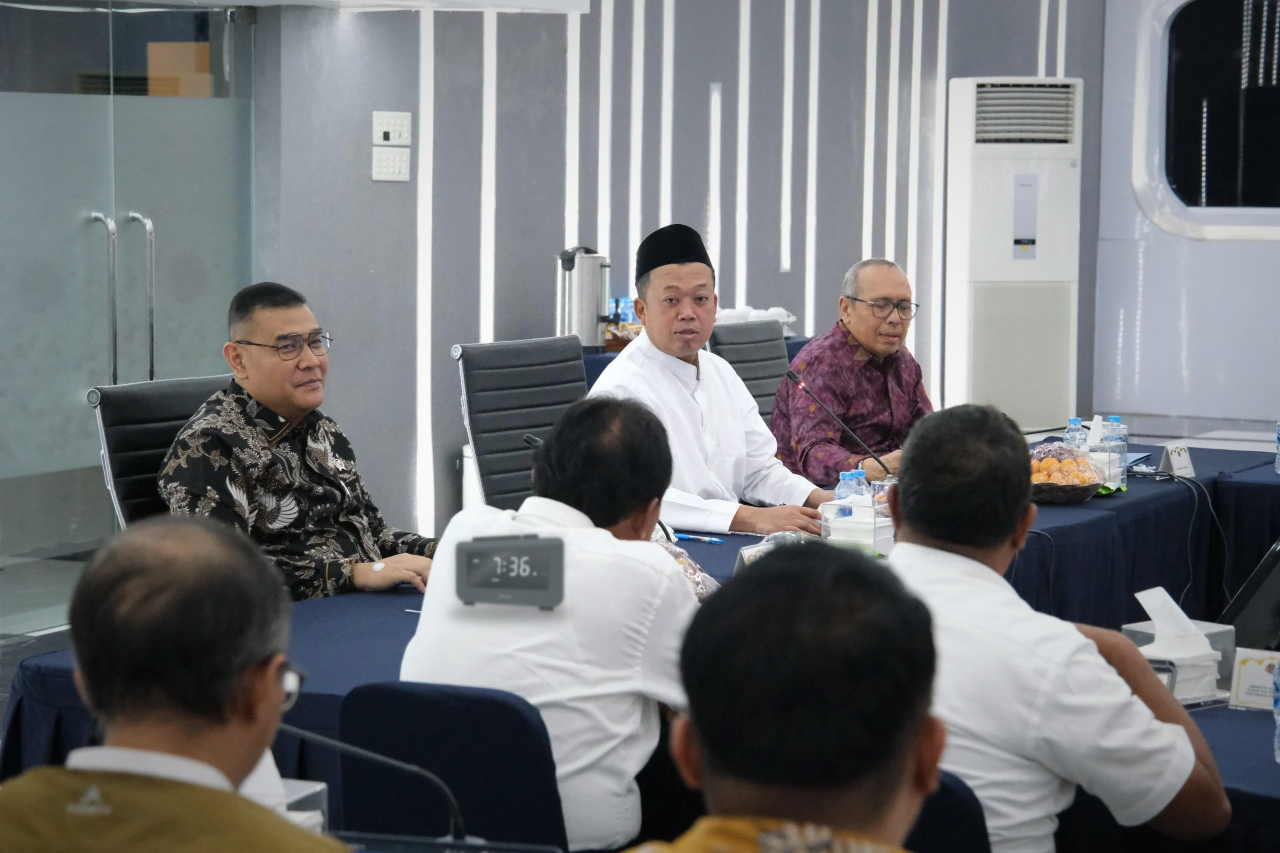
7.36
